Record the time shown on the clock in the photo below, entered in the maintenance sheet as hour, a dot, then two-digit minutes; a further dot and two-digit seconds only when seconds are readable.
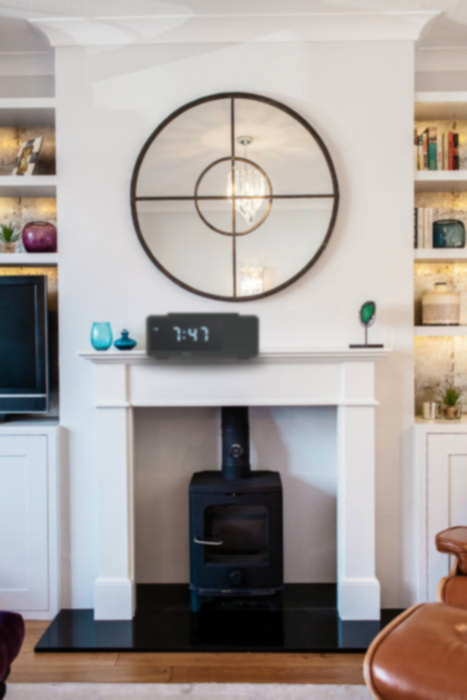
7.47
